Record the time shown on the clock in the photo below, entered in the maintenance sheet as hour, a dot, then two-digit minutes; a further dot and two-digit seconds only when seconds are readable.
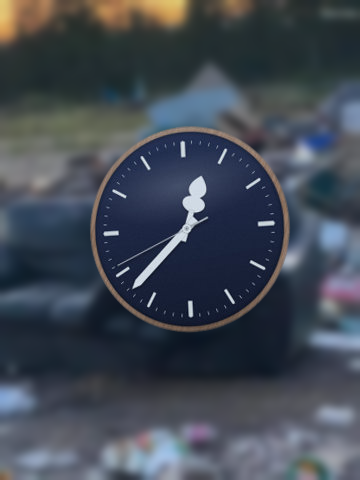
12.37.41
